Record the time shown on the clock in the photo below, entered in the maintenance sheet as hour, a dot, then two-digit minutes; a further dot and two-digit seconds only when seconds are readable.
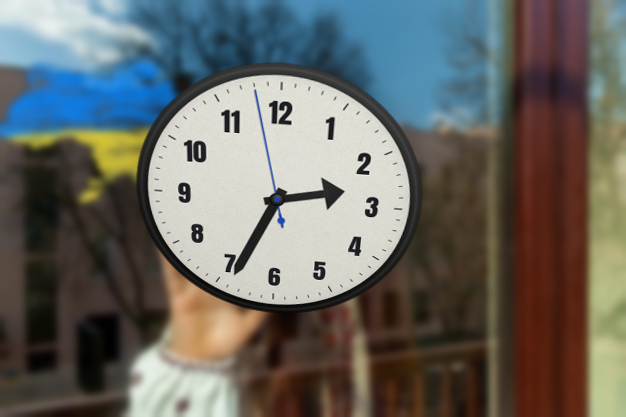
2.33.58
